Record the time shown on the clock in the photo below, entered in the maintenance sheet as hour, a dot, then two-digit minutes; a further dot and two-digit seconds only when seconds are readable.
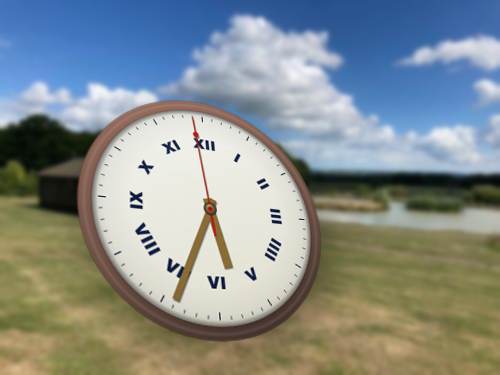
5.33.59
